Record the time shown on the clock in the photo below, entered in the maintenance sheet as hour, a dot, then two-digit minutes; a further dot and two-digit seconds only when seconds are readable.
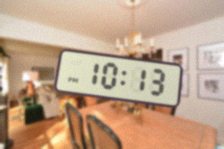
10.13
